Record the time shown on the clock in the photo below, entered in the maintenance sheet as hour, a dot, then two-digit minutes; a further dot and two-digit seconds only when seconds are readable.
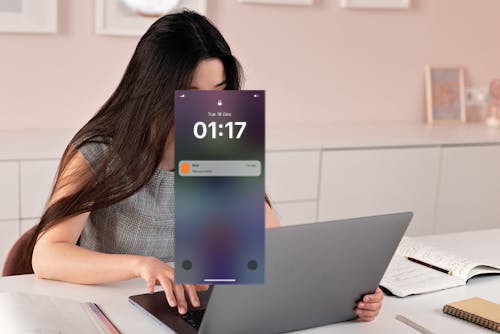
1.17
